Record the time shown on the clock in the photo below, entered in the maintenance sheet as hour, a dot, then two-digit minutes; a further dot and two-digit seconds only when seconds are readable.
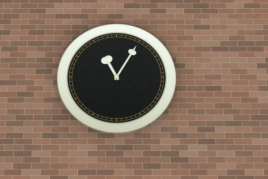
11.05
